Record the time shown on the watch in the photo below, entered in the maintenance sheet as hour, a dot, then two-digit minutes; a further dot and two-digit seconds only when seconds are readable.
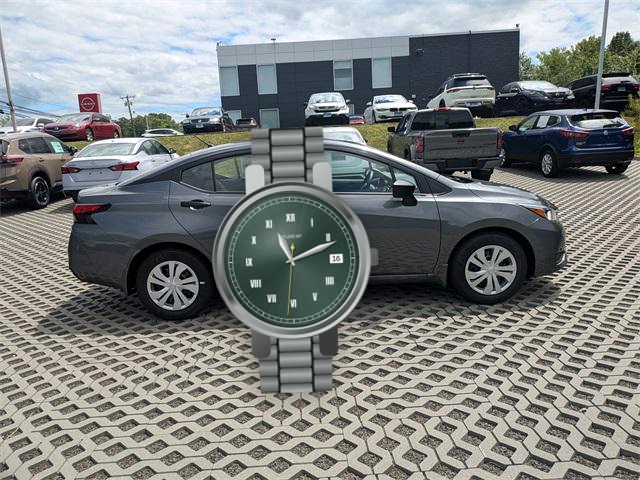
11.11.31
